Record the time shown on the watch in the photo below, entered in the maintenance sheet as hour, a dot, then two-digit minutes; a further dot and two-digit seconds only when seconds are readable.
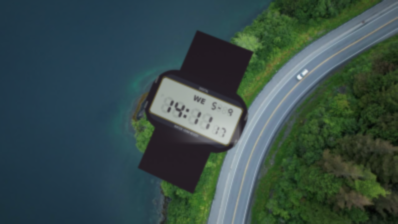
14.11.17
